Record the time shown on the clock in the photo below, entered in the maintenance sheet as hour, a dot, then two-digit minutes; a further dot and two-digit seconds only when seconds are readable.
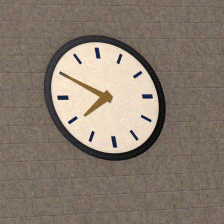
7.50
